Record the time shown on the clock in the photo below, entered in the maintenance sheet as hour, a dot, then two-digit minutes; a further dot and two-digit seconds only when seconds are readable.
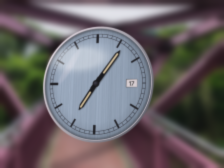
7.06
